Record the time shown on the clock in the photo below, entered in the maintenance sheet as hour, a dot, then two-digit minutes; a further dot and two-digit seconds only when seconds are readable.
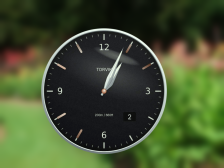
1.04
